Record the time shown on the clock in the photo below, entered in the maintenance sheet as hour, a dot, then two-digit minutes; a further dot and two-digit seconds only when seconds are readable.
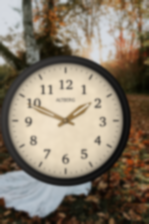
1.49
